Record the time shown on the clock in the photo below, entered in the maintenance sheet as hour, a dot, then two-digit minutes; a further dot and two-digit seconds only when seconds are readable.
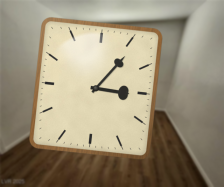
3.06
